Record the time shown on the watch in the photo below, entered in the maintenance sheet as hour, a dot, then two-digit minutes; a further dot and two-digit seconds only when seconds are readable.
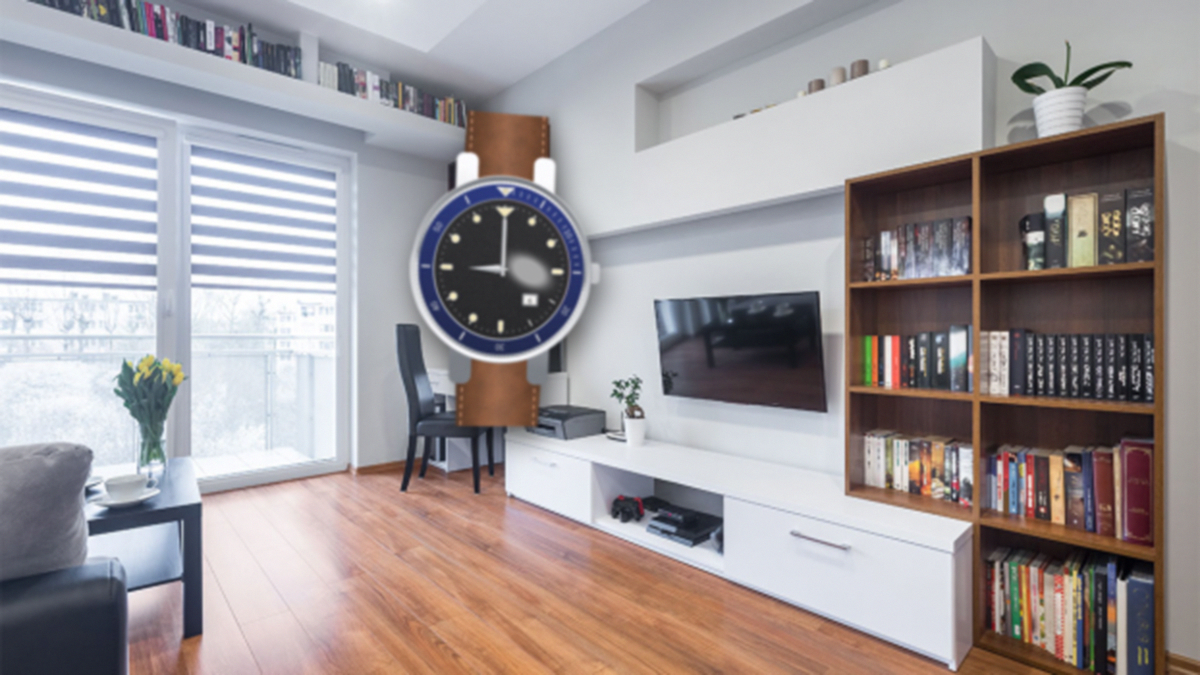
9.00
